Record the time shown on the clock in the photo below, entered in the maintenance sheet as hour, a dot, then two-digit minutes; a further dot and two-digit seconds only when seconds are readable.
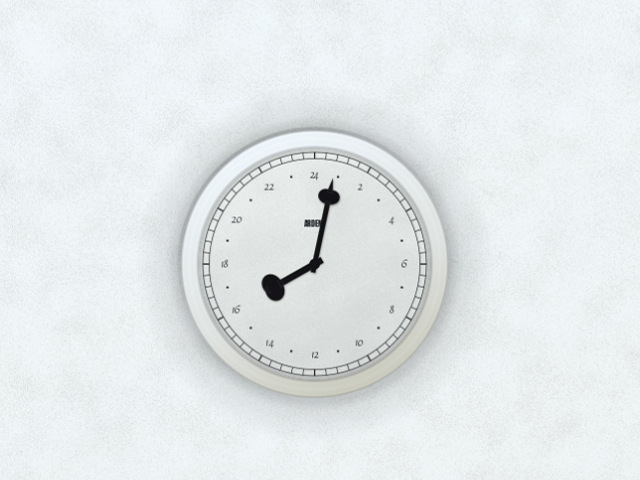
16.02
